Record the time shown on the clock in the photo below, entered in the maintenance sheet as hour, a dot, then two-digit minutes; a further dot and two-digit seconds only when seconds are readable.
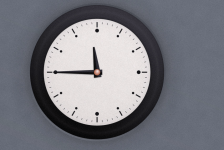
11.45
